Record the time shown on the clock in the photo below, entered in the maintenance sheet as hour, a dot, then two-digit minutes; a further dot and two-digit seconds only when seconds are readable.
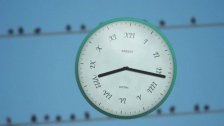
8.16
